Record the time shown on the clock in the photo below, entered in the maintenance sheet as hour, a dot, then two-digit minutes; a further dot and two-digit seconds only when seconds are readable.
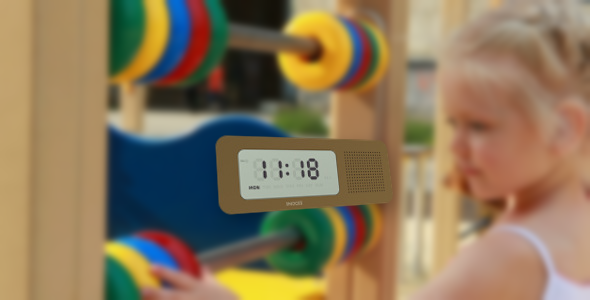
11.18
